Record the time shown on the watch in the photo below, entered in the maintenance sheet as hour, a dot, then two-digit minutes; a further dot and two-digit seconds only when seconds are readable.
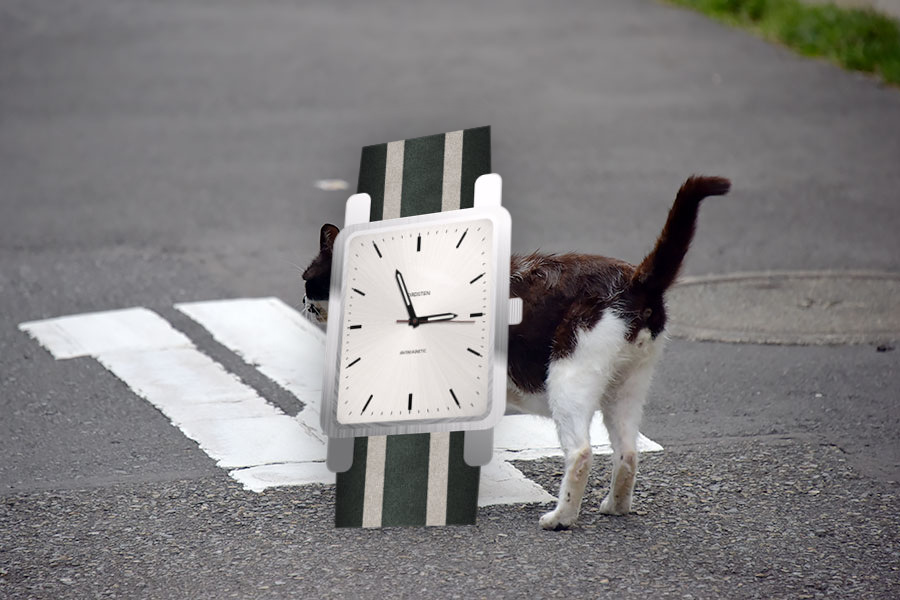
2.56.16
